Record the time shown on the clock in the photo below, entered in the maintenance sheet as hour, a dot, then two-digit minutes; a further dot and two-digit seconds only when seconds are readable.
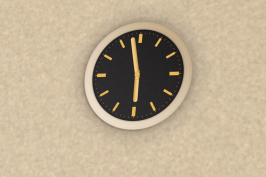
5.58
